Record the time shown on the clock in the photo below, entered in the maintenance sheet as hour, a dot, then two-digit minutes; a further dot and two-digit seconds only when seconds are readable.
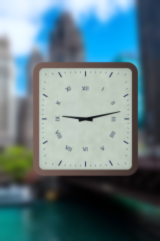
9.13
